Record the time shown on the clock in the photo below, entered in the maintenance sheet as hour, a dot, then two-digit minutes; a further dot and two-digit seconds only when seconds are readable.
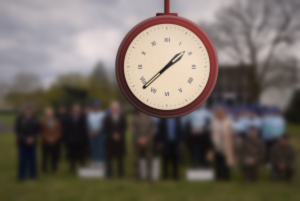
1.38
